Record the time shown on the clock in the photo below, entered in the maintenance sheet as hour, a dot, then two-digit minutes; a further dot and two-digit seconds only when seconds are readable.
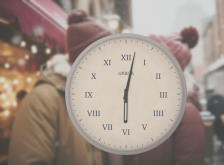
6.02
